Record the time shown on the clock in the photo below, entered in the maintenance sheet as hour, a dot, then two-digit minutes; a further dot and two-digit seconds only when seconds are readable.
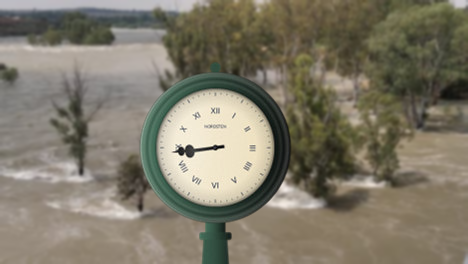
8.44
